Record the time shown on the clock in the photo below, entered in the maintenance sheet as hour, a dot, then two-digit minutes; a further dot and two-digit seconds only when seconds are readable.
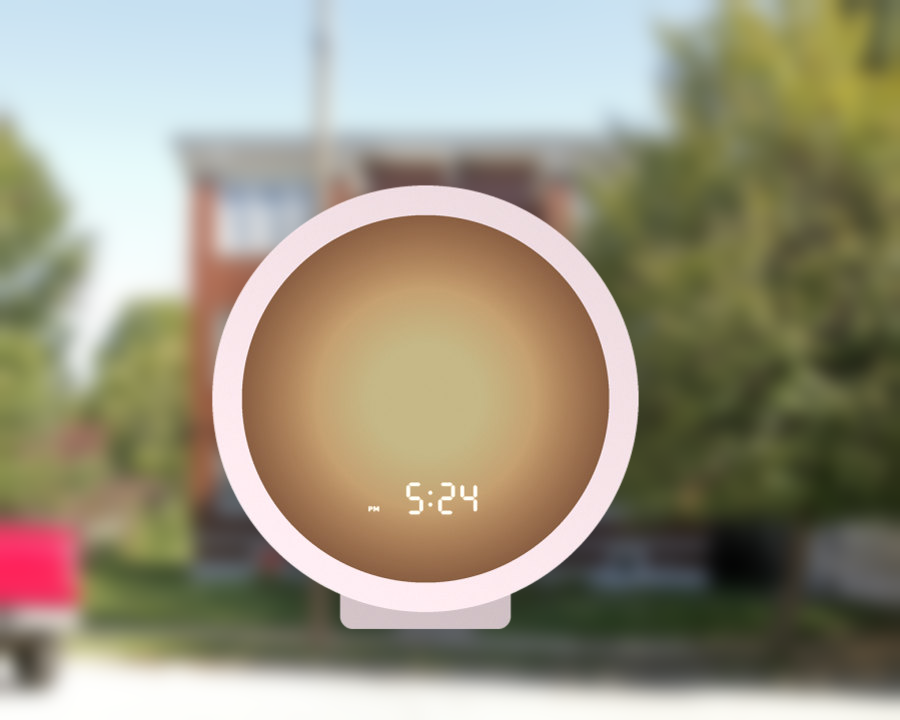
5.24
